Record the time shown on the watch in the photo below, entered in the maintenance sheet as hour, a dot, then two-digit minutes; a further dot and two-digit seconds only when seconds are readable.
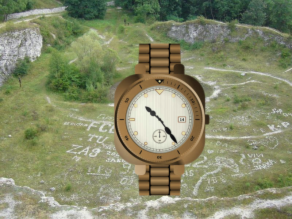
10.24
